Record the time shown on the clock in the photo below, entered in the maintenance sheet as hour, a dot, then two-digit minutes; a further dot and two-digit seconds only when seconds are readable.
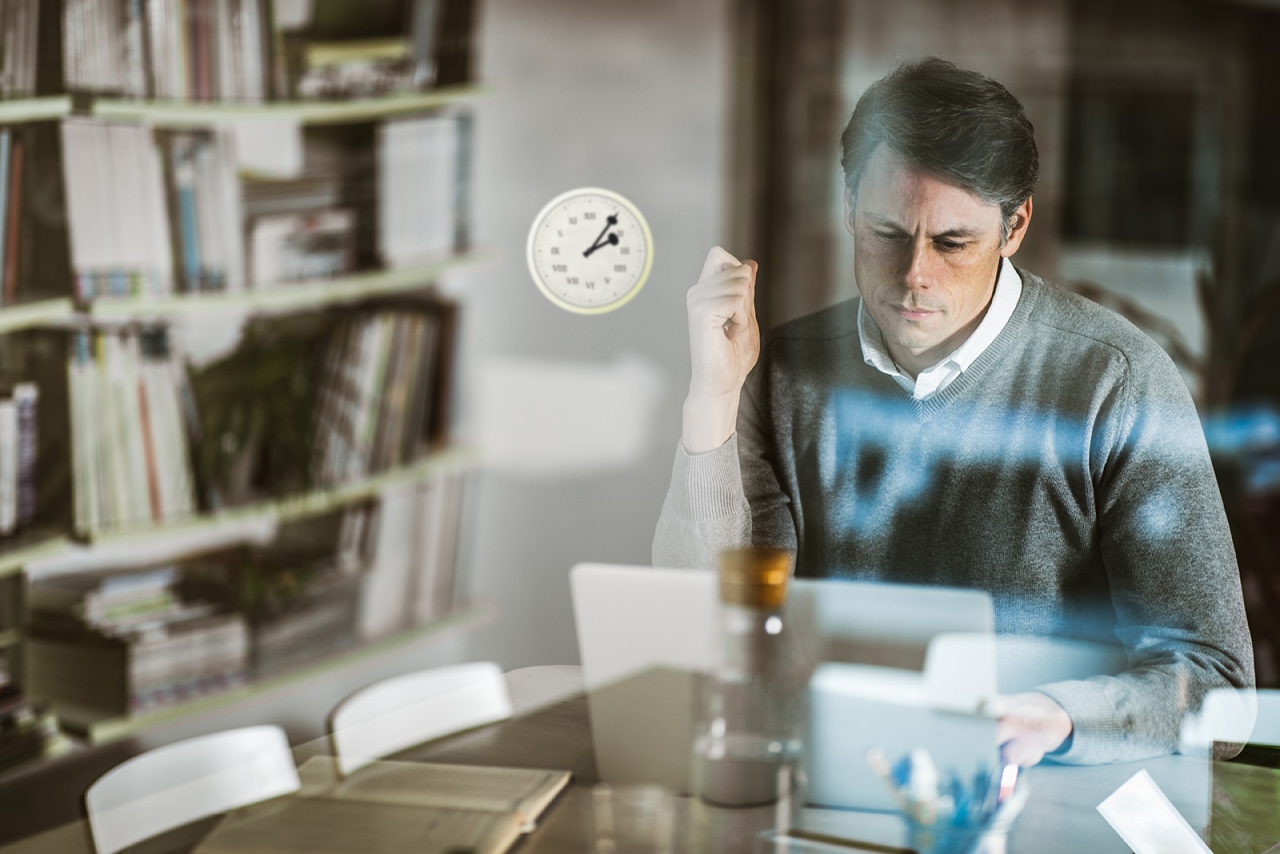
2.06
